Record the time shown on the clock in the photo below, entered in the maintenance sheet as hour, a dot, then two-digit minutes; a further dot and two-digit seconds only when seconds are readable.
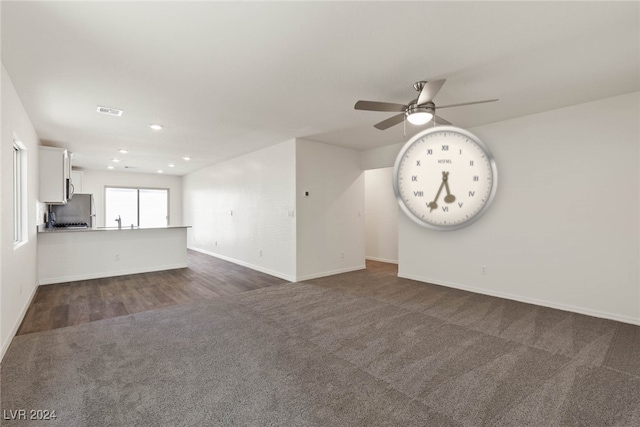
5.34
